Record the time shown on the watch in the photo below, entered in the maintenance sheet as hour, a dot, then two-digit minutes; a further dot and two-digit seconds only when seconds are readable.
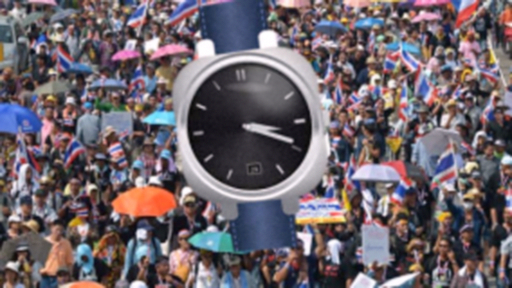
3.19
